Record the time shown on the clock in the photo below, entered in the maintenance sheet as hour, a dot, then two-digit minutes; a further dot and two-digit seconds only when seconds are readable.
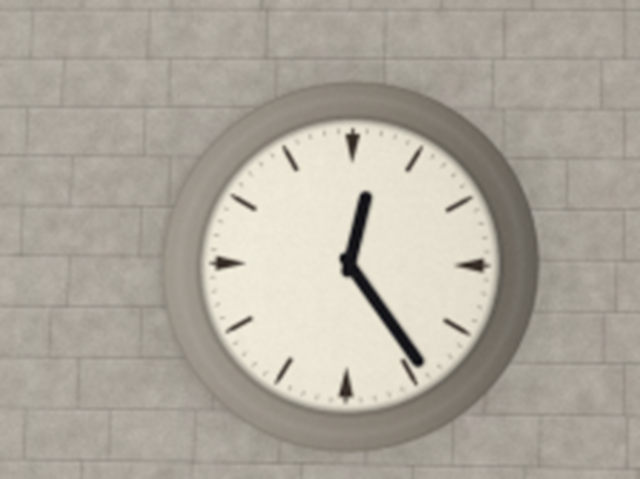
12.24
